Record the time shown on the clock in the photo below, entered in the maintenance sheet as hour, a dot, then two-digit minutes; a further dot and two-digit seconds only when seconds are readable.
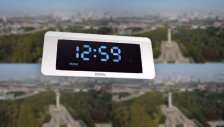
12.59
